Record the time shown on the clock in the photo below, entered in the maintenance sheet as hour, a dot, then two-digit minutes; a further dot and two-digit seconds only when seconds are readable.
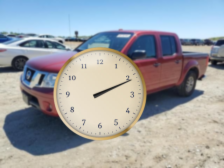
2.11
